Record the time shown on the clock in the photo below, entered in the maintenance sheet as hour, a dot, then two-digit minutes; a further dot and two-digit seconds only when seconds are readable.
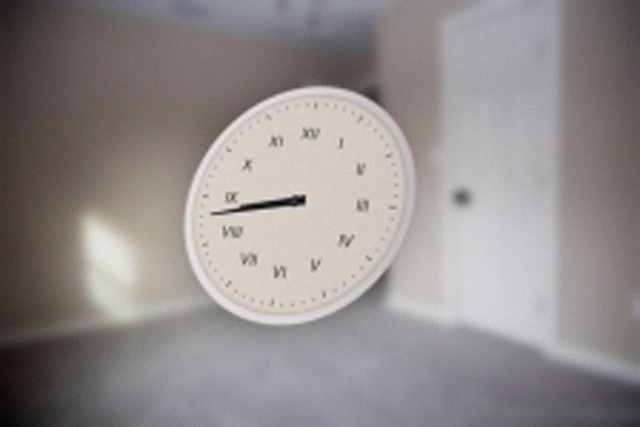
8.43
